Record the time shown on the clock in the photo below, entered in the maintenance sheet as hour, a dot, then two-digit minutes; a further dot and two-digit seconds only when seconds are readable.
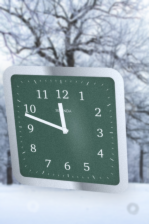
11.48
